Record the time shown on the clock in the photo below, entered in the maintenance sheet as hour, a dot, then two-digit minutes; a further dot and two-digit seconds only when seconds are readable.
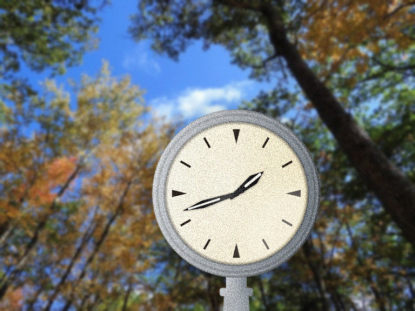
1.42
